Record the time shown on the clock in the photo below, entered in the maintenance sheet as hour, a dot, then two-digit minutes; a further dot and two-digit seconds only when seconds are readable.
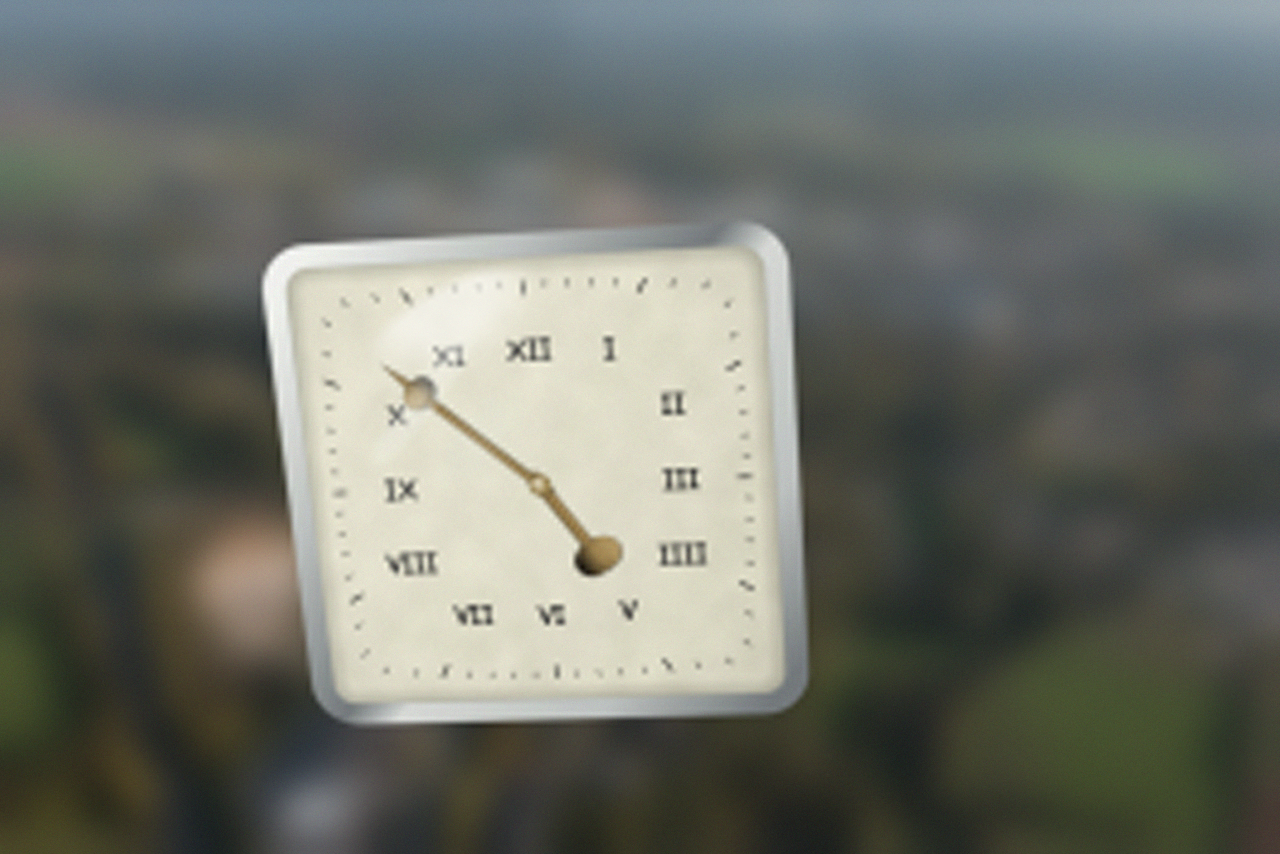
4.52
